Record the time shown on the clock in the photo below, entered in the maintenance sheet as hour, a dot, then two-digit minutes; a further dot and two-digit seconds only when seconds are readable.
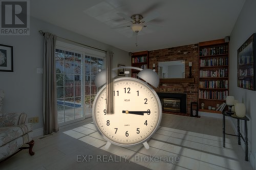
3.15
